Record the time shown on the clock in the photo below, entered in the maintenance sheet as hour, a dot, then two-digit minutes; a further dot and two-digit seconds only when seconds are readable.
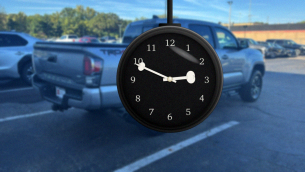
2.49
